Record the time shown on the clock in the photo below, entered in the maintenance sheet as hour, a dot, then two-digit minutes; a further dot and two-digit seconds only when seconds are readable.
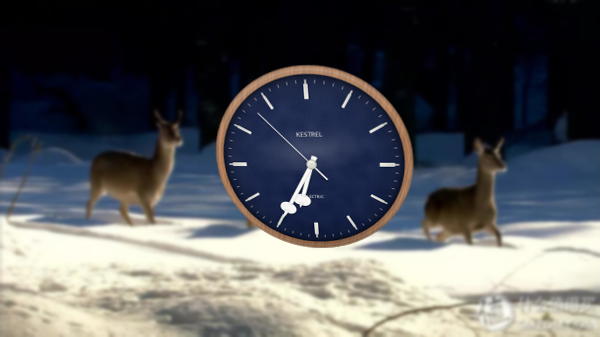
6.34.53
